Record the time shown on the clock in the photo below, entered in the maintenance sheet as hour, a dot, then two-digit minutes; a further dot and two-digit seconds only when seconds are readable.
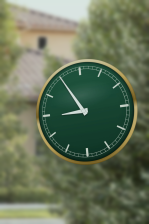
8.55
